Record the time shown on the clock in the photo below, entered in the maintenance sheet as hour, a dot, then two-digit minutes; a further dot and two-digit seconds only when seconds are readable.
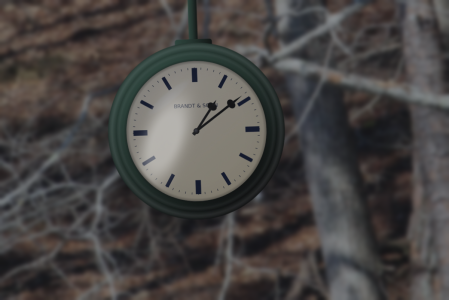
1.09
